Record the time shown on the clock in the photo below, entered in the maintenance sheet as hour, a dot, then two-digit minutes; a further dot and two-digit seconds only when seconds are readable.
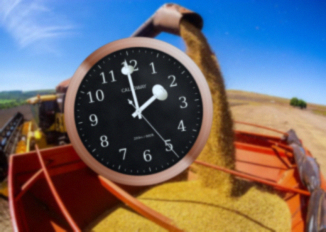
1.59.25
